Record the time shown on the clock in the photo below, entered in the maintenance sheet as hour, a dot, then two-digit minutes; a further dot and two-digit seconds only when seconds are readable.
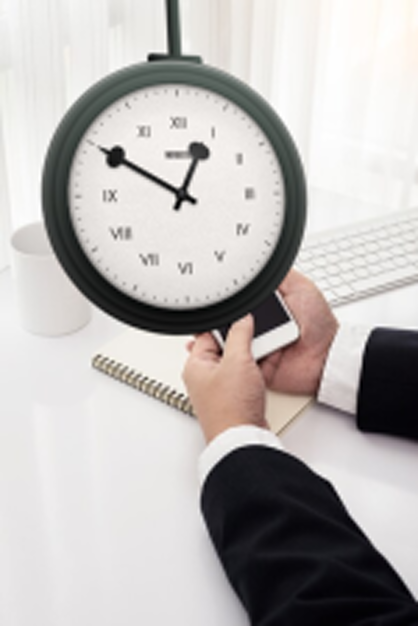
12.50
